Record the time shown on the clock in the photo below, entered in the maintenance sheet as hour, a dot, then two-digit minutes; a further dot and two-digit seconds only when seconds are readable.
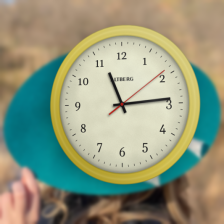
11.14.09
